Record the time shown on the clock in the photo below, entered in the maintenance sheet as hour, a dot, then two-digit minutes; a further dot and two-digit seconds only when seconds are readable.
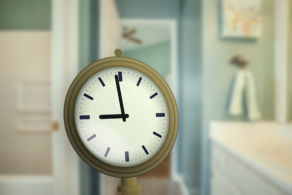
8.59
